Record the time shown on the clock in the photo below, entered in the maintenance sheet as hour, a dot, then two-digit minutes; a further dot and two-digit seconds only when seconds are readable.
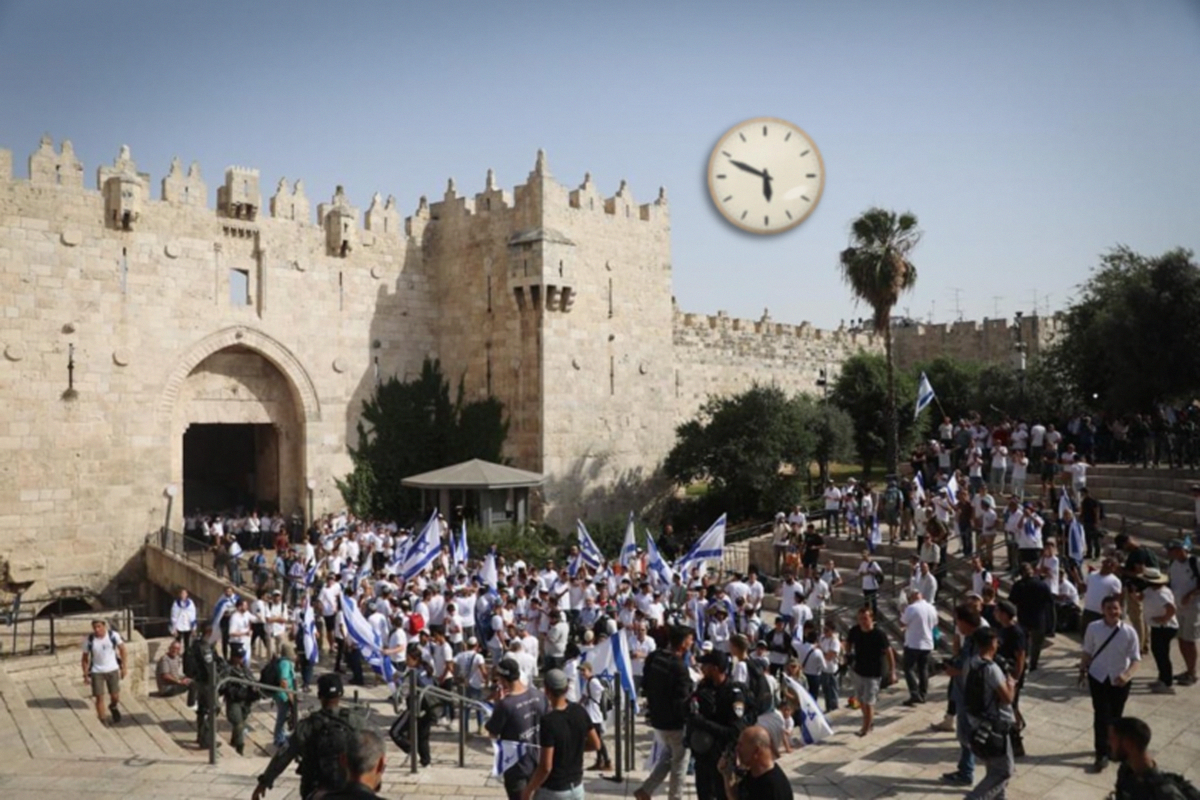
5.49
